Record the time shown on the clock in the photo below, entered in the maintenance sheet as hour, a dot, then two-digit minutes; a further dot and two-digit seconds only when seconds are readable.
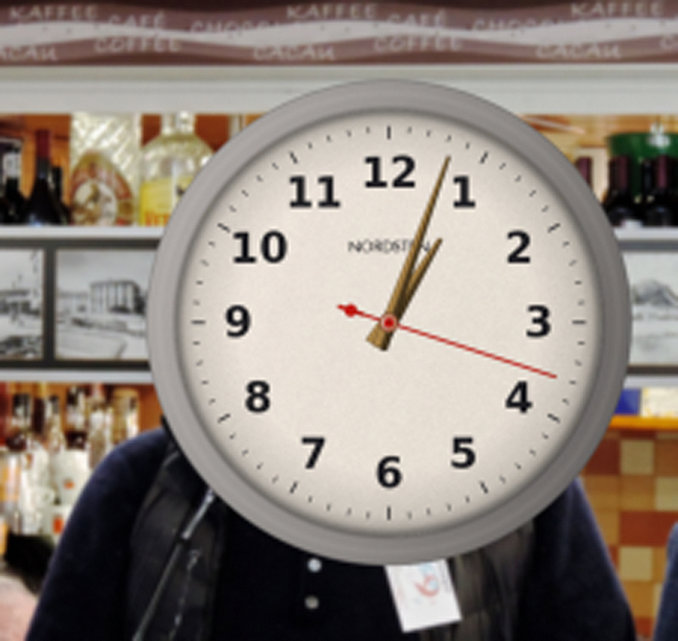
1.03.18
